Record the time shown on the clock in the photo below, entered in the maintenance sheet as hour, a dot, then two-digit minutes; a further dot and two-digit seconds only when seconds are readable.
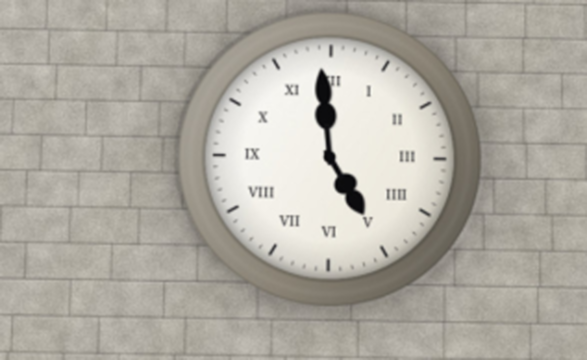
4.59
